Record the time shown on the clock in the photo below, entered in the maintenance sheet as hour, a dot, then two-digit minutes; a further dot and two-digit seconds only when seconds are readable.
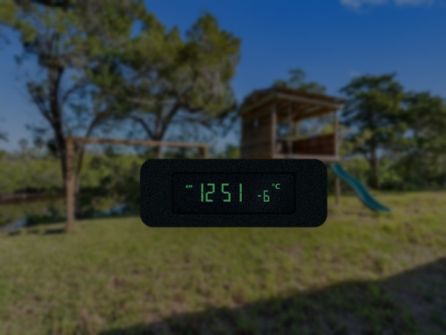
12.51
